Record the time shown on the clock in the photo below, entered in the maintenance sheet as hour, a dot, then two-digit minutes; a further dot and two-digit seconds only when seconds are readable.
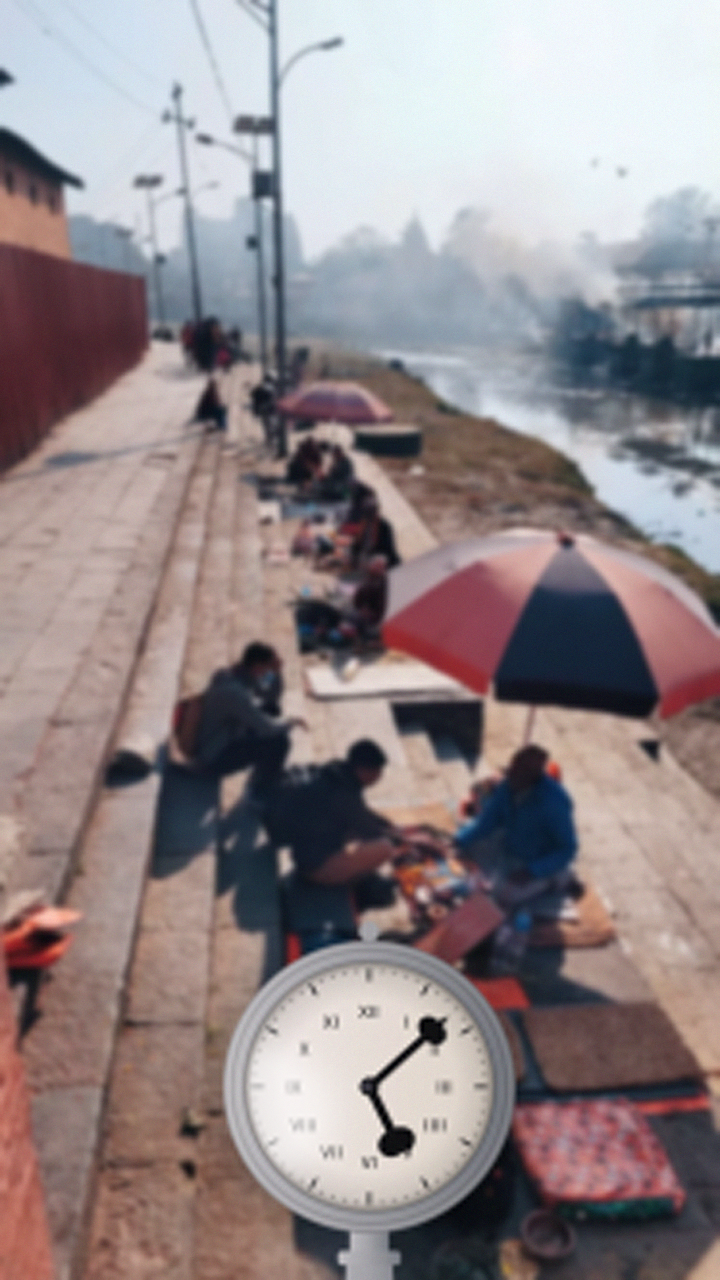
5.08
